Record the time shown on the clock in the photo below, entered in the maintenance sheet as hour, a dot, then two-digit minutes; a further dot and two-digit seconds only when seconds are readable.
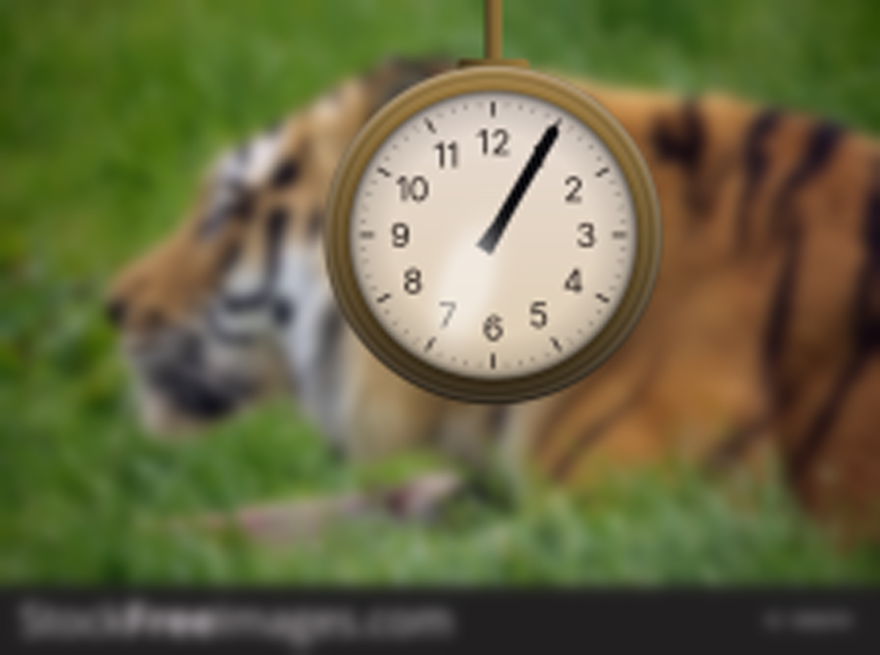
1.05
